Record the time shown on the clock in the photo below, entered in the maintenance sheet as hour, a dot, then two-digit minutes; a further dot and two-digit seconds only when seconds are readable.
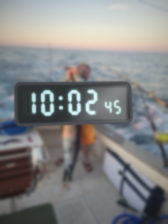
10.02.45
